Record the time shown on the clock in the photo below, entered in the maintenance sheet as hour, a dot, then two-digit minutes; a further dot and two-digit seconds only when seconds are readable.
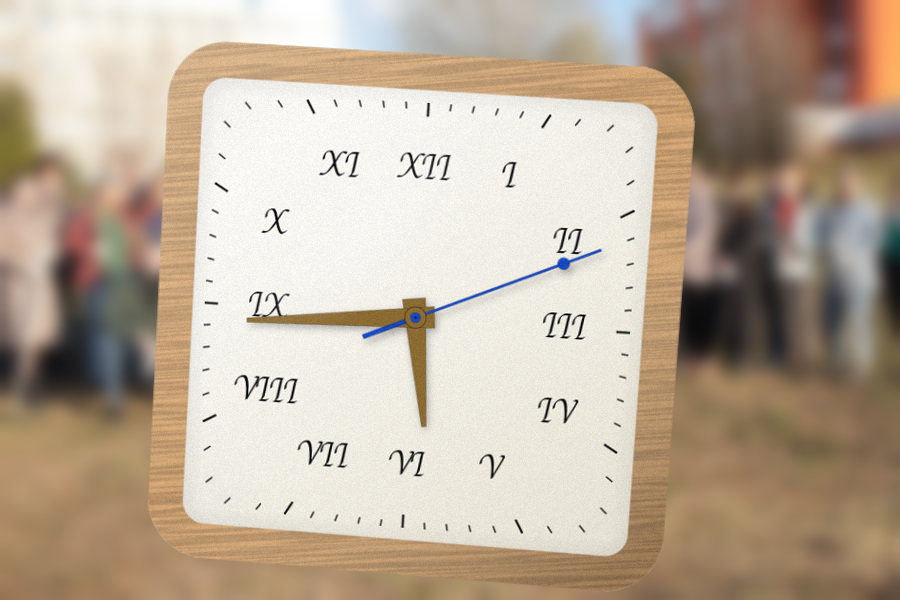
5.44.11
